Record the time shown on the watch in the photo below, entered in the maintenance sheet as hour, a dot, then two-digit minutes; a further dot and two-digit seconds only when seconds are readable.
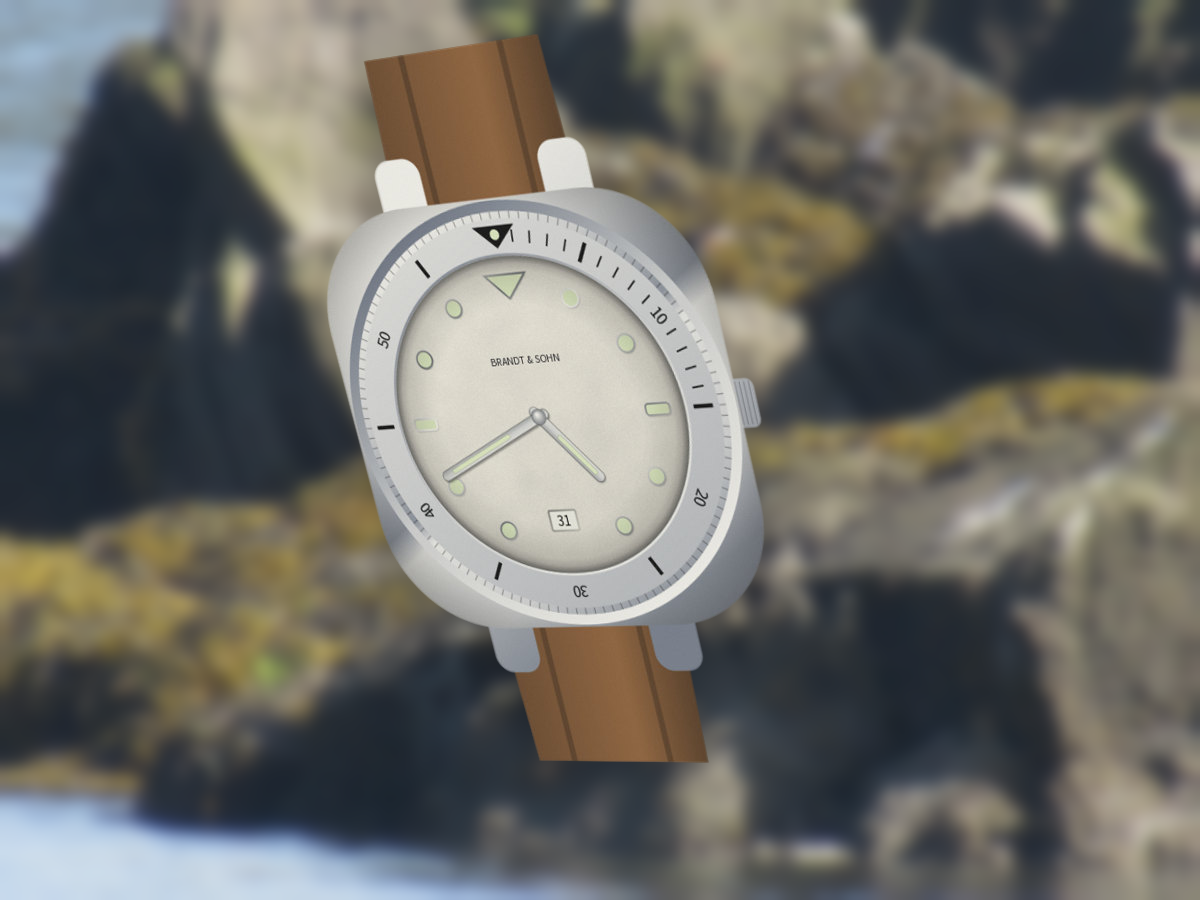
4.41
